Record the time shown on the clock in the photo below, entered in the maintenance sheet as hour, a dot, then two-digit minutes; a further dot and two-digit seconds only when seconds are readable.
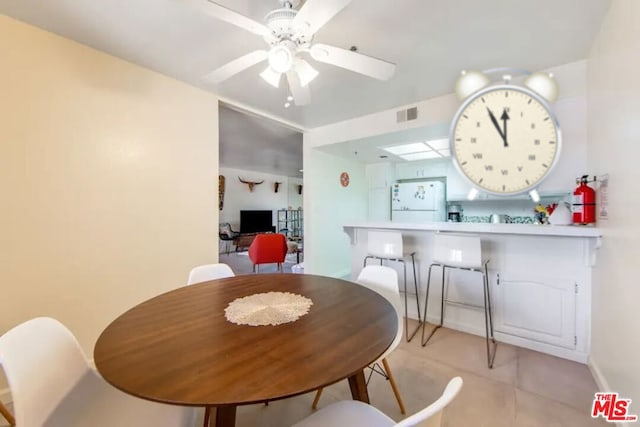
11.55
